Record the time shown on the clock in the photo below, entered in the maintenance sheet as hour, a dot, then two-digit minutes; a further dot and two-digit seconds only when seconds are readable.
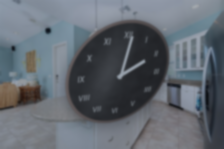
2.01
